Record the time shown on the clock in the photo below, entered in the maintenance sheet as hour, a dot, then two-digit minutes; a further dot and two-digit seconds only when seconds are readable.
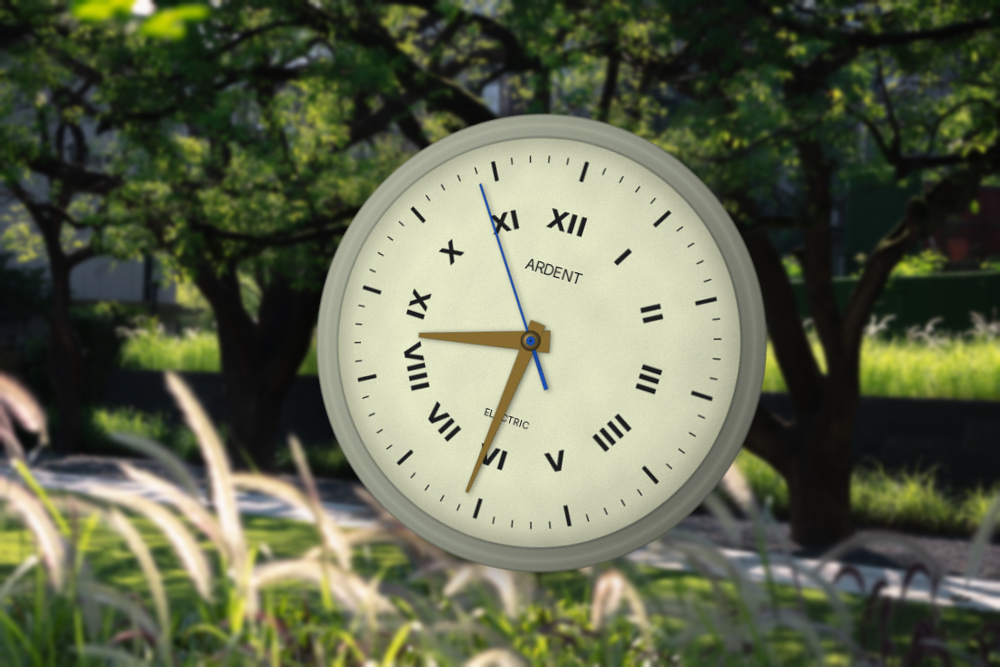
8.30.54
